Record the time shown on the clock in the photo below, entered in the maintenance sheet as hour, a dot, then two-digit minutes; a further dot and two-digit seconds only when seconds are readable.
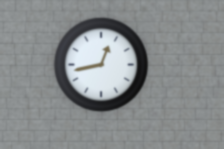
12.43
